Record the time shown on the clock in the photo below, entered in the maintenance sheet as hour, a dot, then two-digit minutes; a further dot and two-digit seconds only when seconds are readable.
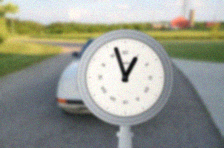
12.57
